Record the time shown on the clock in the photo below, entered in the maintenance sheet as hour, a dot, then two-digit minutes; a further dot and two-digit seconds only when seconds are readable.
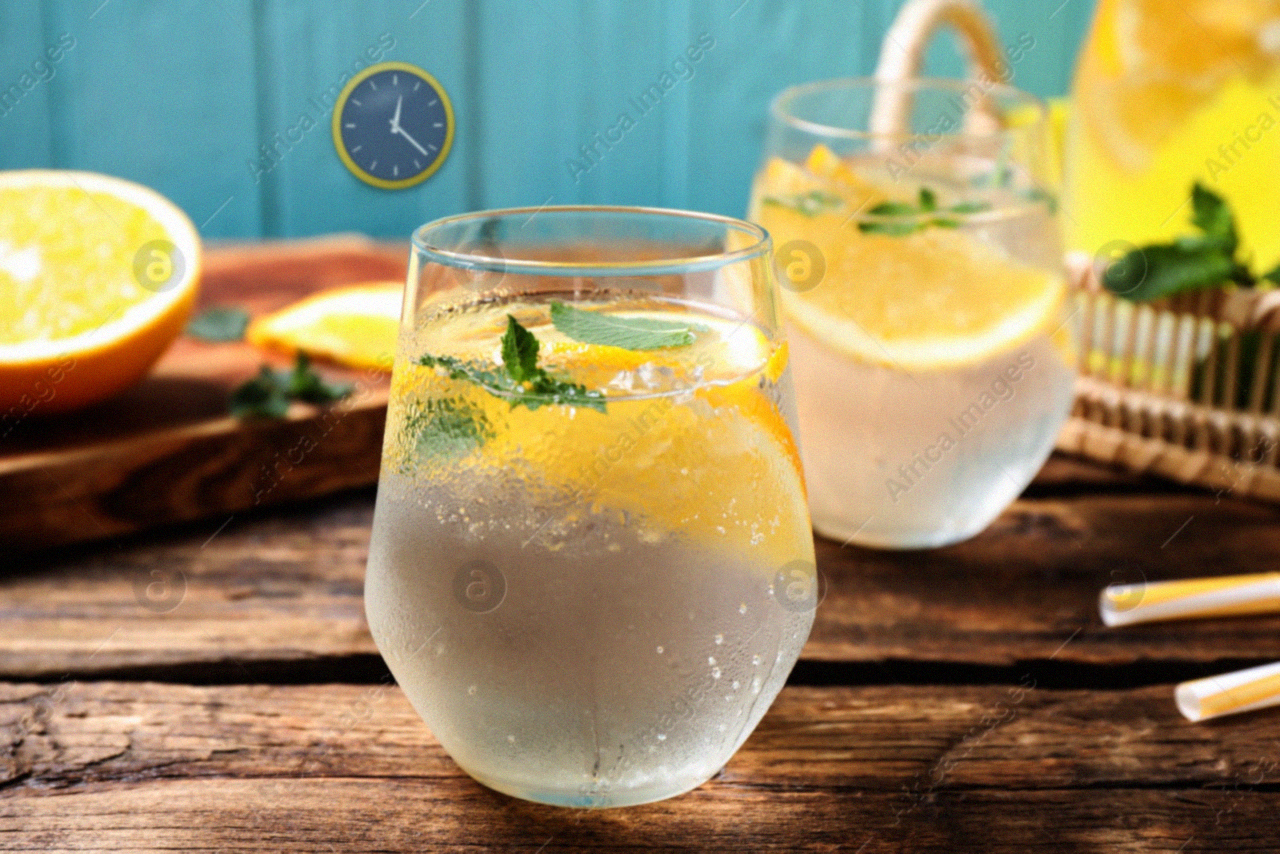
12.22
